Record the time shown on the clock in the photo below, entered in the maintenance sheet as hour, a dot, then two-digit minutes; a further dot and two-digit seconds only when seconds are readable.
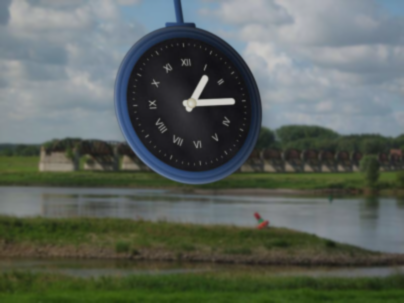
1.15
